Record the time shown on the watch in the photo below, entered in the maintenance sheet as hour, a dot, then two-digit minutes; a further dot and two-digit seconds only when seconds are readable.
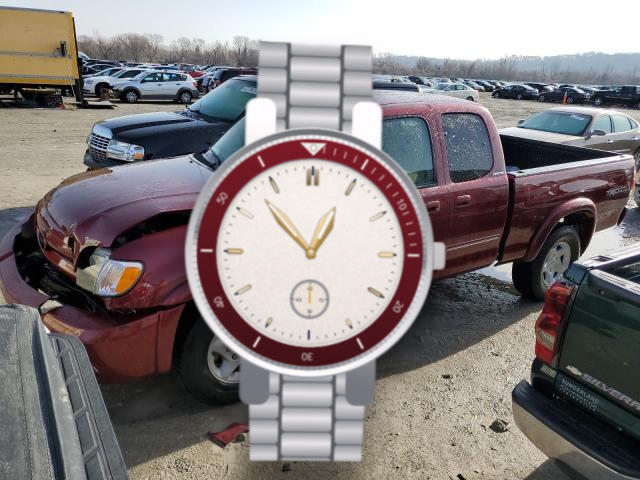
12.53
